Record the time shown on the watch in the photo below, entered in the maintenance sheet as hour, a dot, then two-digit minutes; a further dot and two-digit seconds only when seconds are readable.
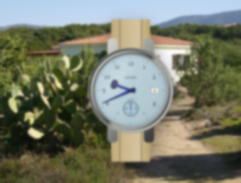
9.41
